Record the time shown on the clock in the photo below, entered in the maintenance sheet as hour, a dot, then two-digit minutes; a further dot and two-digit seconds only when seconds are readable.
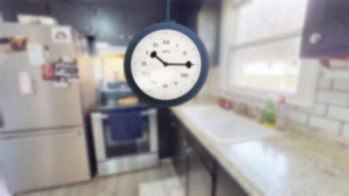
10.15
